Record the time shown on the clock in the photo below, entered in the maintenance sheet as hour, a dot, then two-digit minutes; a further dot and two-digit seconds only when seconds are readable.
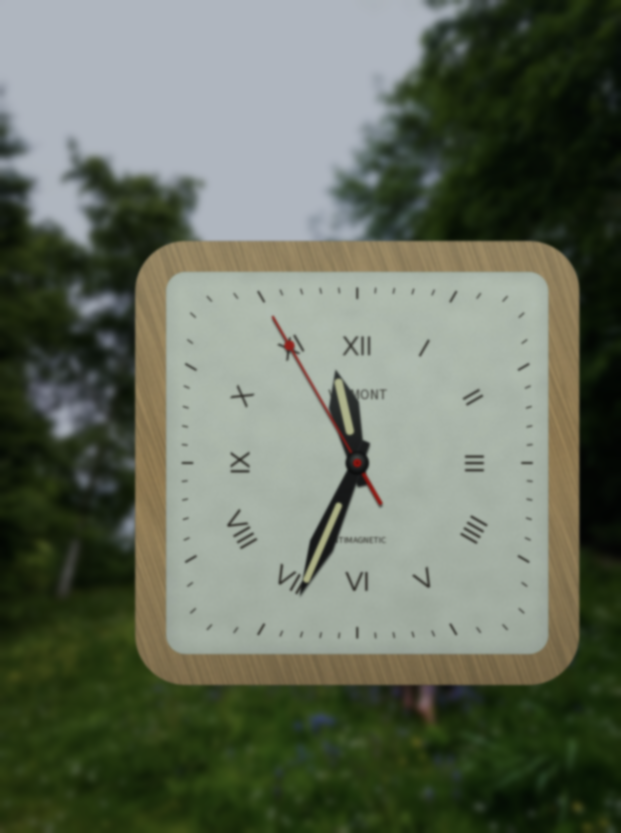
11.33.55
